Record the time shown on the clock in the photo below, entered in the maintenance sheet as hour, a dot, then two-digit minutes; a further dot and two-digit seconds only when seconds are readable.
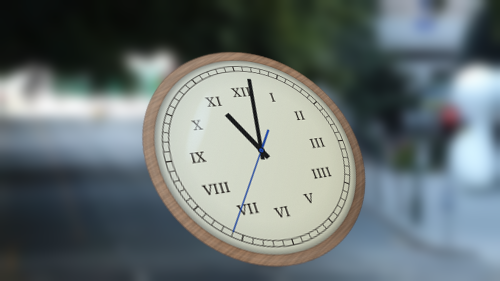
11.01.36
